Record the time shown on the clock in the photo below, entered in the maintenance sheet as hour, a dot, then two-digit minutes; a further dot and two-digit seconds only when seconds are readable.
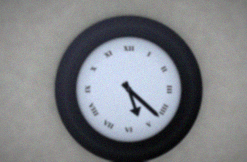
5.22
